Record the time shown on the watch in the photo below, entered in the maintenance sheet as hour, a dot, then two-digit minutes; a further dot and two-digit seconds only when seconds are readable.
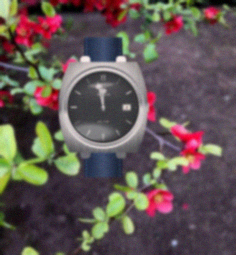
11.58
